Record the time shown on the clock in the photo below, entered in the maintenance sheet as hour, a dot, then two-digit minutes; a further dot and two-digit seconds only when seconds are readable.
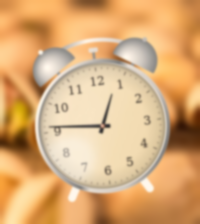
12.46
